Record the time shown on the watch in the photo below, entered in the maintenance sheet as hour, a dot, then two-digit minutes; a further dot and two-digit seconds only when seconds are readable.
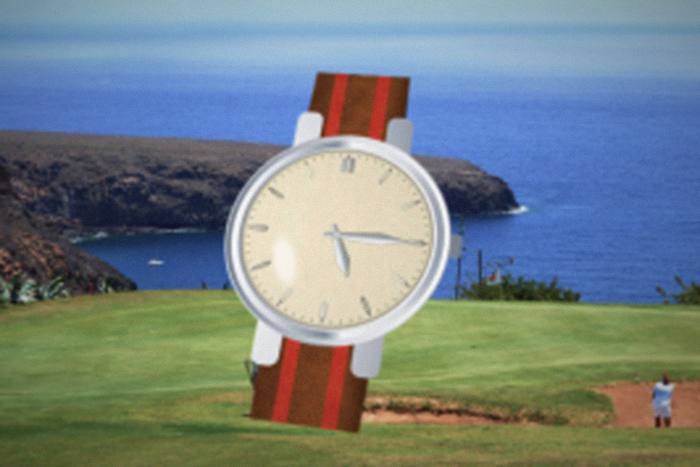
5.15
